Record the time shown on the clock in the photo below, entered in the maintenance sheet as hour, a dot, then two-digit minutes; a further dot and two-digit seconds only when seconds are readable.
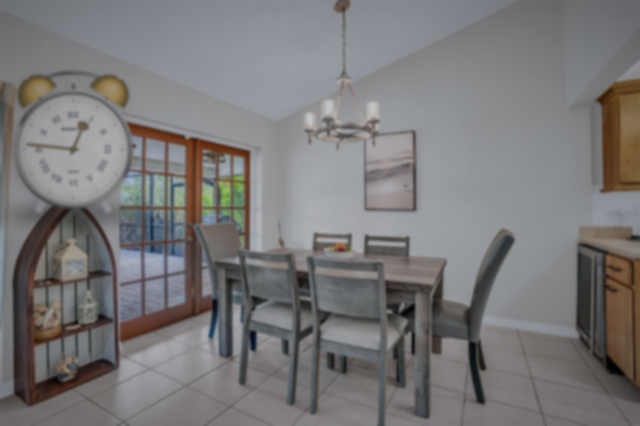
12.46
